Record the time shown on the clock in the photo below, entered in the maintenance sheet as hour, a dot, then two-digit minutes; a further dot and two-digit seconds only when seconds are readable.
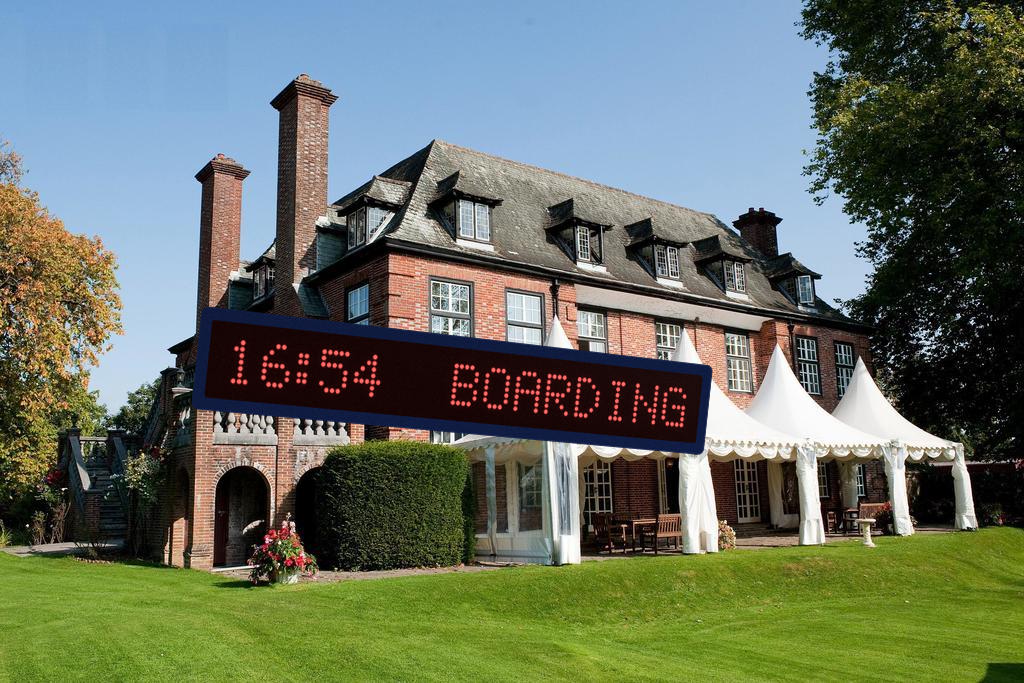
16.54
